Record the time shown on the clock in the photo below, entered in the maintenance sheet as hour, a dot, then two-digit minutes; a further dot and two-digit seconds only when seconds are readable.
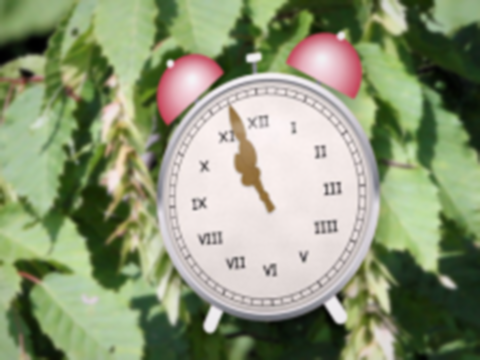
10.57
